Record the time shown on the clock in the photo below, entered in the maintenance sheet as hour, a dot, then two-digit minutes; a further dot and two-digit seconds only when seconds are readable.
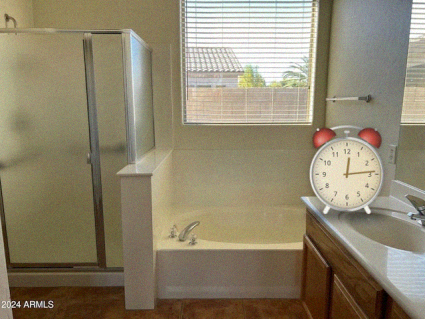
12.14
